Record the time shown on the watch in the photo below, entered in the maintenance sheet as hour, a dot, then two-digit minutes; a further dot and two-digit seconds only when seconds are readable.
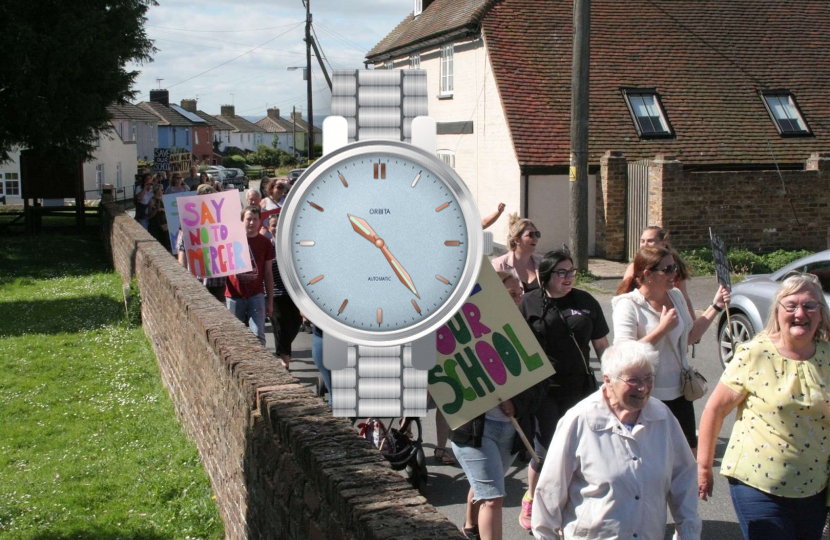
10.24
